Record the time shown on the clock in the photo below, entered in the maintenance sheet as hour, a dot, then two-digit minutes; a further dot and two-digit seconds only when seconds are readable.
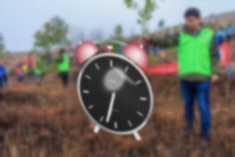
6.33
